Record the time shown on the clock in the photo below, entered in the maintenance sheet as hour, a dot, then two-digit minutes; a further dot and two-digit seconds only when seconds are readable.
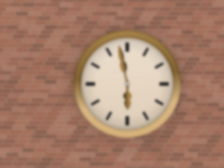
5.58
